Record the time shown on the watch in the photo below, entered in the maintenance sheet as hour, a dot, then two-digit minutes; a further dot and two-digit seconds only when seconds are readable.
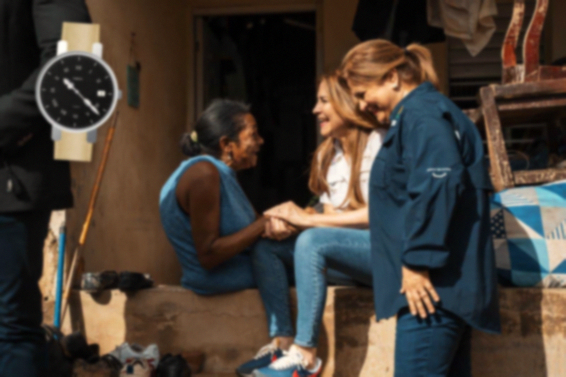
10.22
